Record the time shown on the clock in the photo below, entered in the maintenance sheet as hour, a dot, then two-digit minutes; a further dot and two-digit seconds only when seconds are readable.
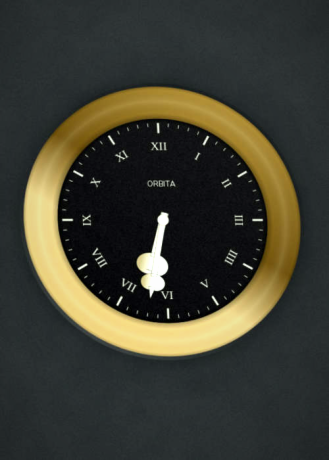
6.32
